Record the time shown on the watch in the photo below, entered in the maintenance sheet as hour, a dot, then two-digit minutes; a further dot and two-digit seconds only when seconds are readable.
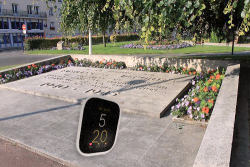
5.20
